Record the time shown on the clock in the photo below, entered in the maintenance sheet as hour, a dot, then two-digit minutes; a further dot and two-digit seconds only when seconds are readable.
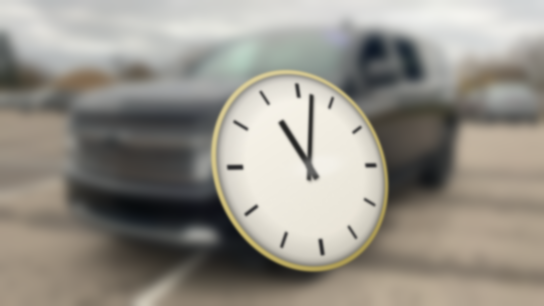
11.02
